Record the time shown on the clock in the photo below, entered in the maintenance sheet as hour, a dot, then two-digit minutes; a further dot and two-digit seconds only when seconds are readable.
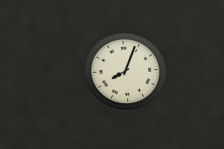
8.04
